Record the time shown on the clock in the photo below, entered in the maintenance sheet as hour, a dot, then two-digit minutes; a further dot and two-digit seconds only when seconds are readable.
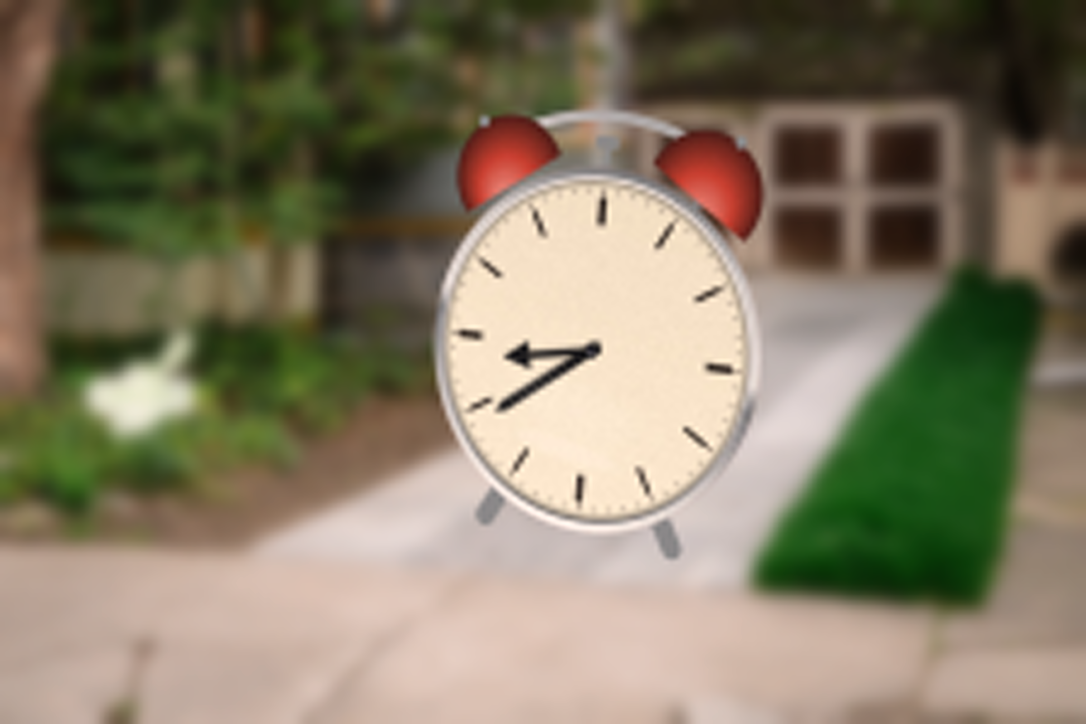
8.39
